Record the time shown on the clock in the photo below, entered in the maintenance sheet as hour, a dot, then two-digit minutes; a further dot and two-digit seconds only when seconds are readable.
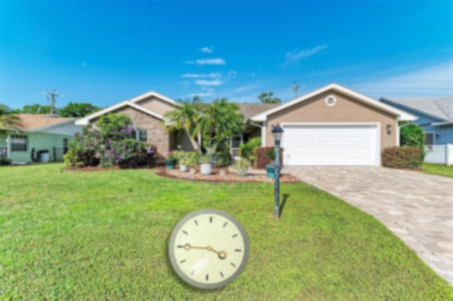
3.45
